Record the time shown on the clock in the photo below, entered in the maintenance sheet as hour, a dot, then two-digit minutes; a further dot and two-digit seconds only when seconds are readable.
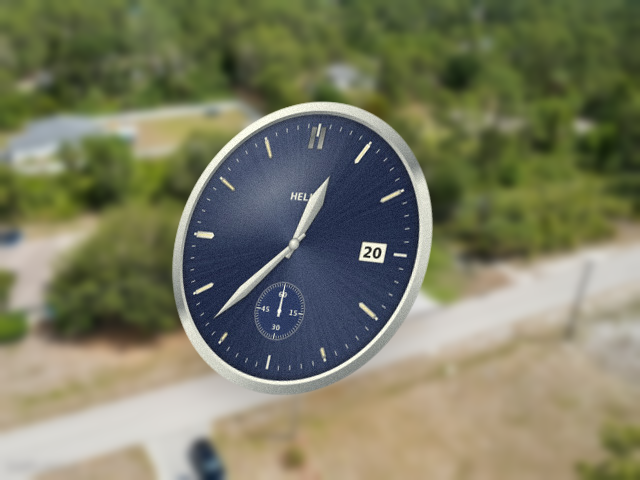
12.37
